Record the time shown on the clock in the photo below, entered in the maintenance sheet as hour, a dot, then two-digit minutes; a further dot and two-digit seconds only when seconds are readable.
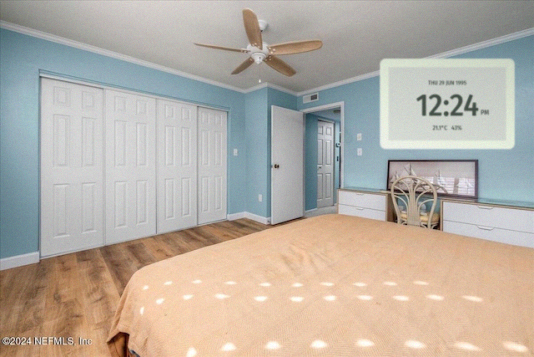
12.24
